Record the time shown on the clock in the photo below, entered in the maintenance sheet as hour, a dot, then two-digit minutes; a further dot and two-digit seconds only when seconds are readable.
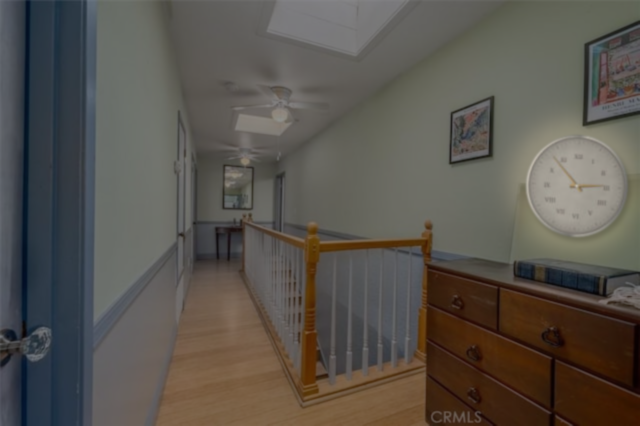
2.53
